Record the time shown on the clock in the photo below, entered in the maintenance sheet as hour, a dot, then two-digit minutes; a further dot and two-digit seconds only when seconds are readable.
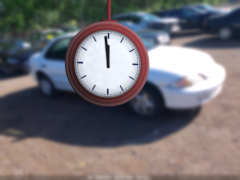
11.59
